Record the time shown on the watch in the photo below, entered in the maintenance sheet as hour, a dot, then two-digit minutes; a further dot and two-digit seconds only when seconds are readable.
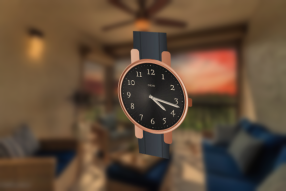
4.17
